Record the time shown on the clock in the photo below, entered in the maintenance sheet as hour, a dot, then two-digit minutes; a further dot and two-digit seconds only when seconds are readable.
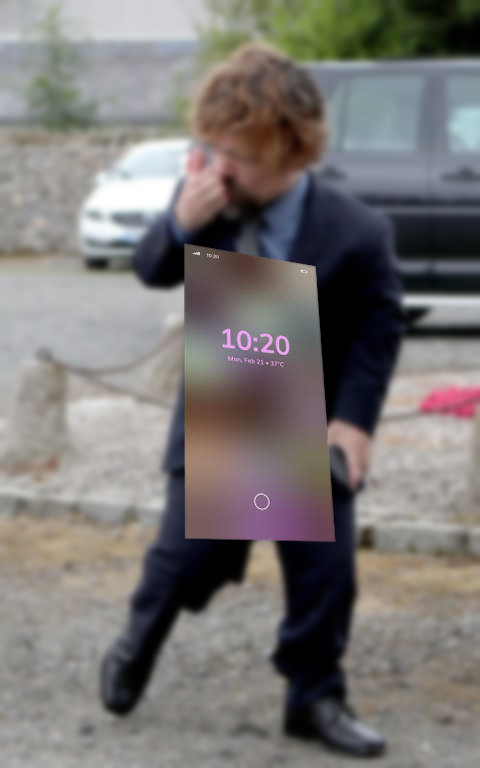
10.20
